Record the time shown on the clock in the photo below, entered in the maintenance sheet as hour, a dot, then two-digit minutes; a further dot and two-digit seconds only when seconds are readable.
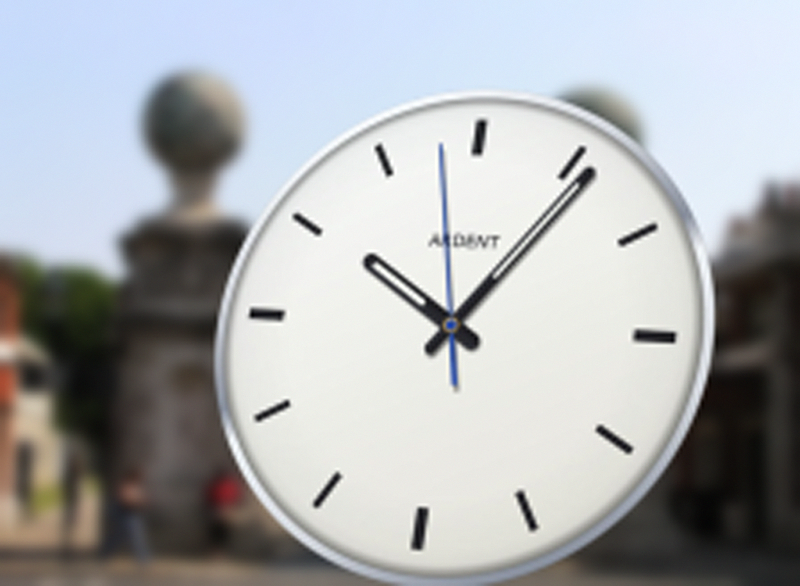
10.05.58
